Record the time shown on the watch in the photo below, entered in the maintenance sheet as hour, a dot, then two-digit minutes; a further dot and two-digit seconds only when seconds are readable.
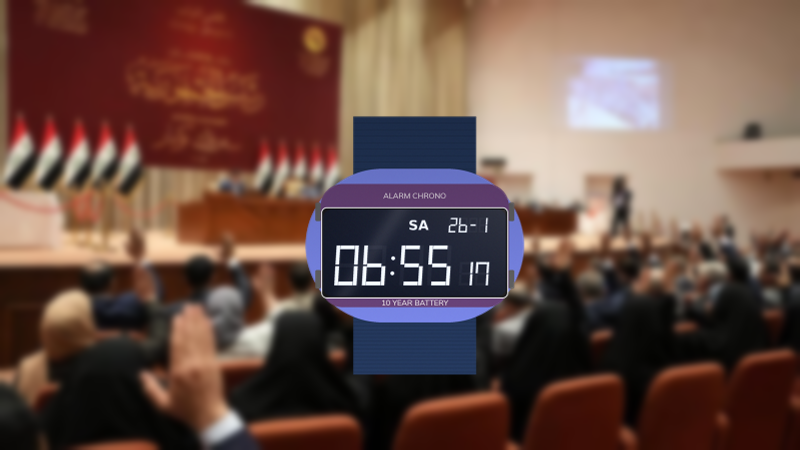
6.55.17
